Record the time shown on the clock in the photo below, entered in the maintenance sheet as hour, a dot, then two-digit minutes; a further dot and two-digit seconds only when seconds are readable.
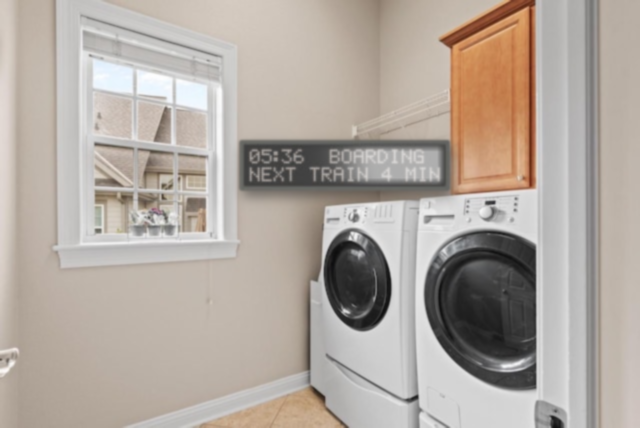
5.36
